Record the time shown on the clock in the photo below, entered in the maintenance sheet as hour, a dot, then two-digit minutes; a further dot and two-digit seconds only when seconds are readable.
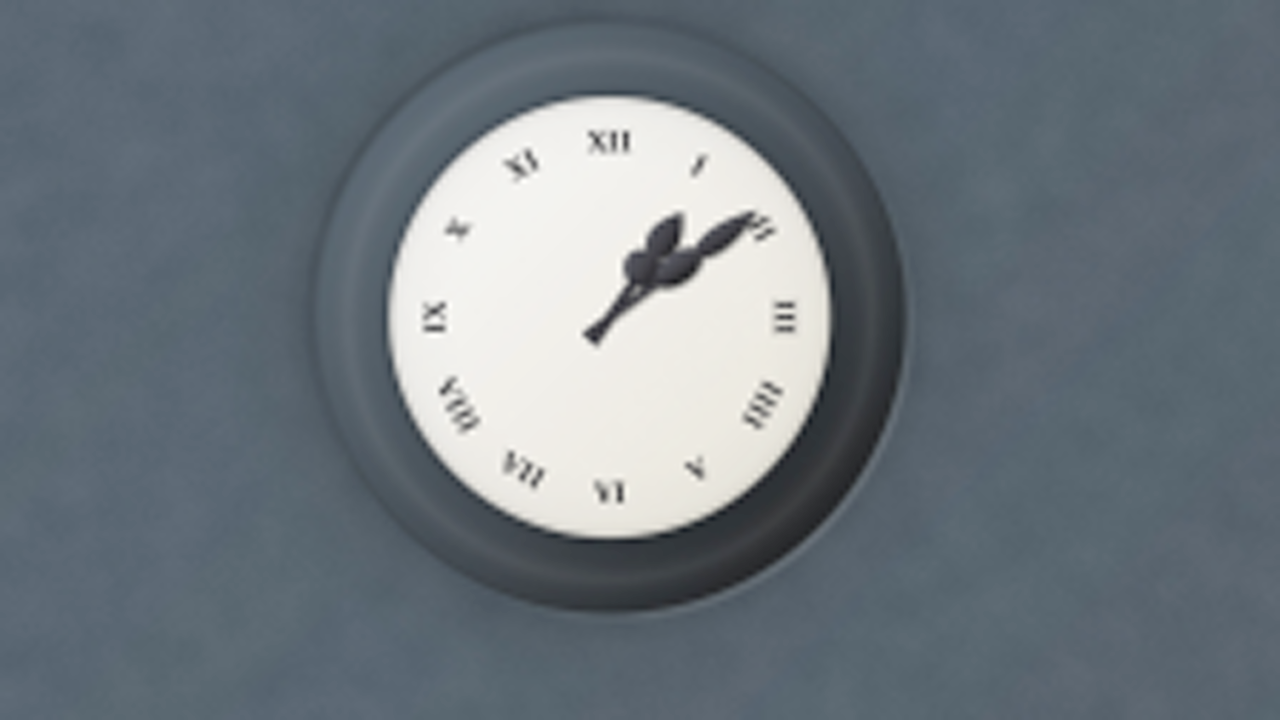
1.09
